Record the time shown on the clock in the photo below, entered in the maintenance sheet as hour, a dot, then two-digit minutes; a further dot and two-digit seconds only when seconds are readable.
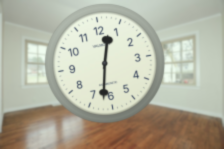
12.32
